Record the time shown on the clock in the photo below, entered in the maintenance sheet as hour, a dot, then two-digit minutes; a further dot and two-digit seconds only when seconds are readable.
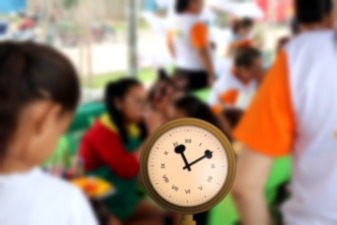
11.10
